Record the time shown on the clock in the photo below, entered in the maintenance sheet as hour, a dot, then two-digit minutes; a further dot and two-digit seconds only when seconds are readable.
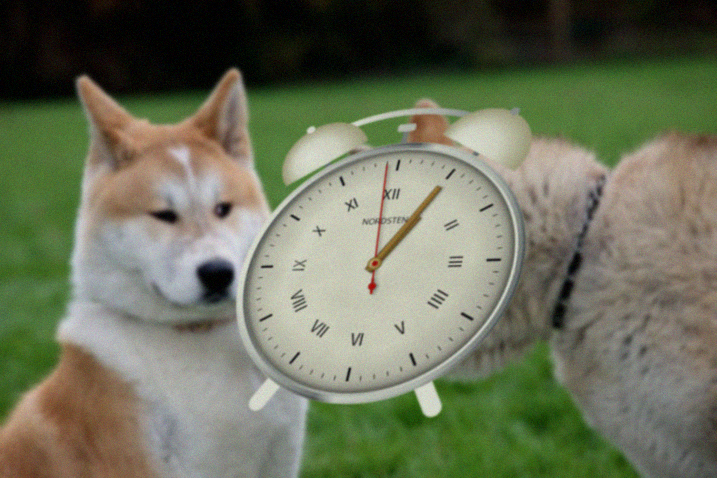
1.04.59
